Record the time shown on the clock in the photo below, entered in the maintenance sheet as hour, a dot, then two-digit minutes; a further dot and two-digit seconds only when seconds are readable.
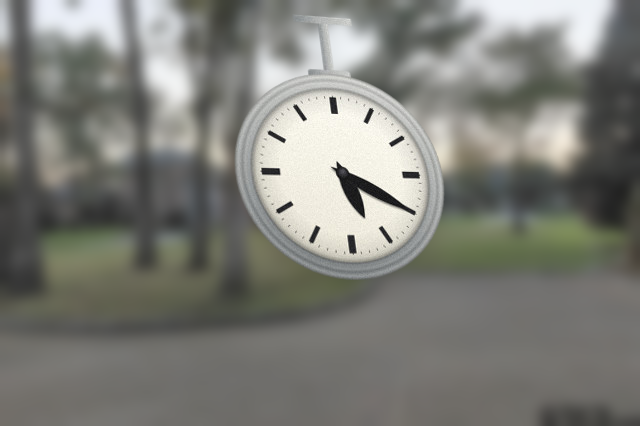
5.20
